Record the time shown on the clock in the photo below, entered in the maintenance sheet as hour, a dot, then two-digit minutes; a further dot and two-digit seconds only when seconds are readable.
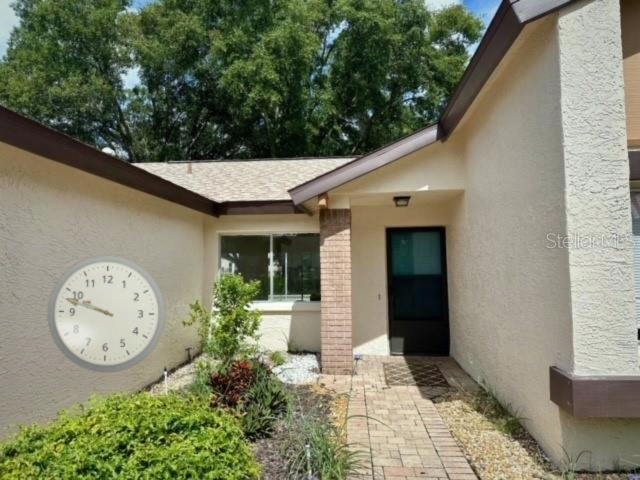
9.48
